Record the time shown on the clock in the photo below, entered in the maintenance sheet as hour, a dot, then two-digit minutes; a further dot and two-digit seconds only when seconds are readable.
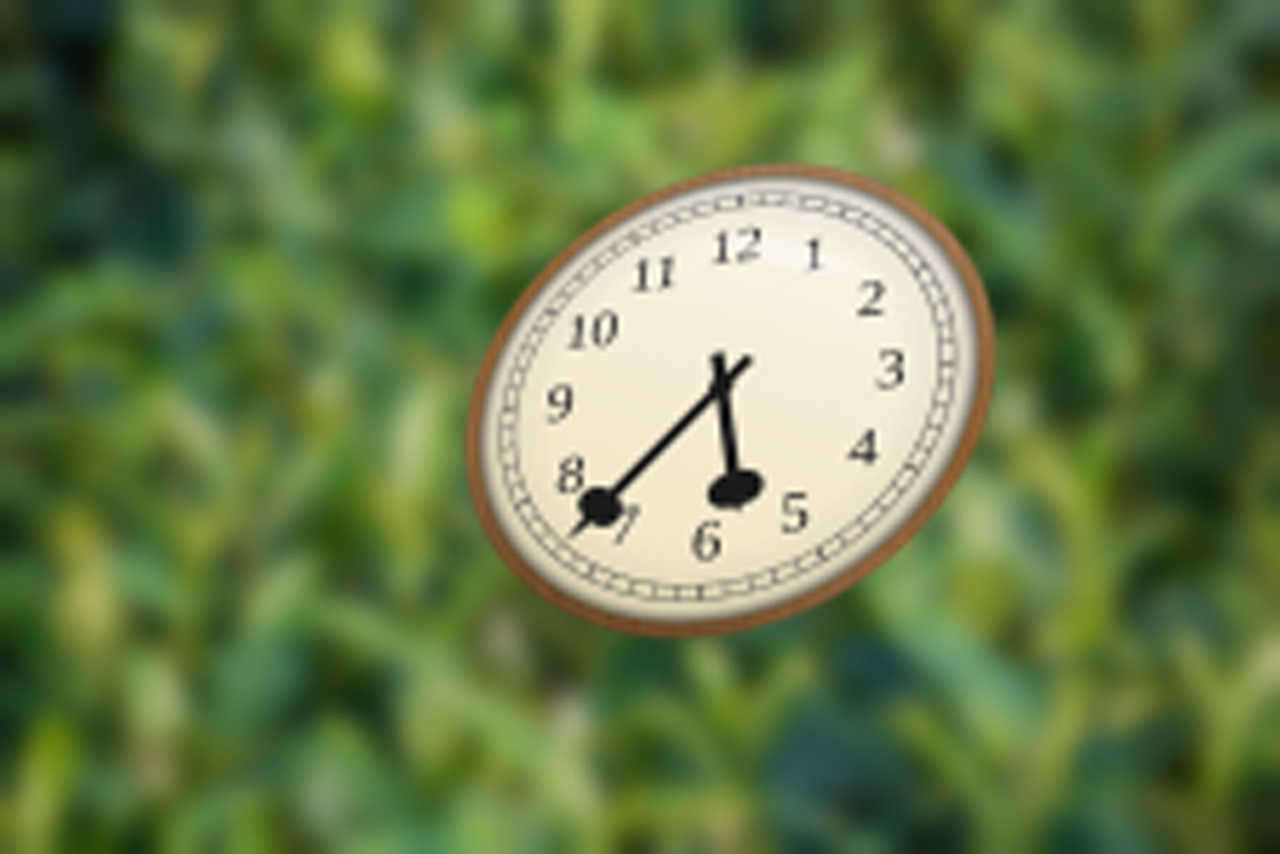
5.37
